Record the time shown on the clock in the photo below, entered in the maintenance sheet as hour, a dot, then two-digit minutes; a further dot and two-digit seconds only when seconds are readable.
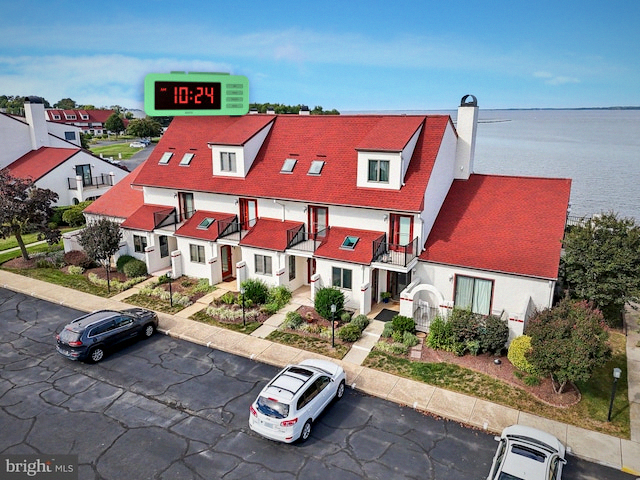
10.24
